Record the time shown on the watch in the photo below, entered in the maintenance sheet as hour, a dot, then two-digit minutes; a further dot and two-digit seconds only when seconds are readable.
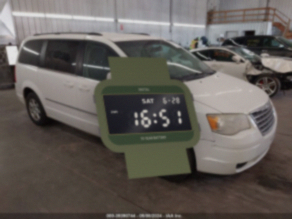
16.51
